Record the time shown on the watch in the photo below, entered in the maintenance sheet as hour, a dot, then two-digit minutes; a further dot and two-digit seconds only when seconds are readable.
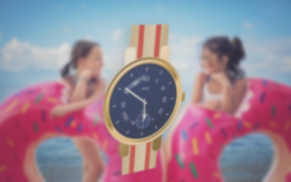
5.51
